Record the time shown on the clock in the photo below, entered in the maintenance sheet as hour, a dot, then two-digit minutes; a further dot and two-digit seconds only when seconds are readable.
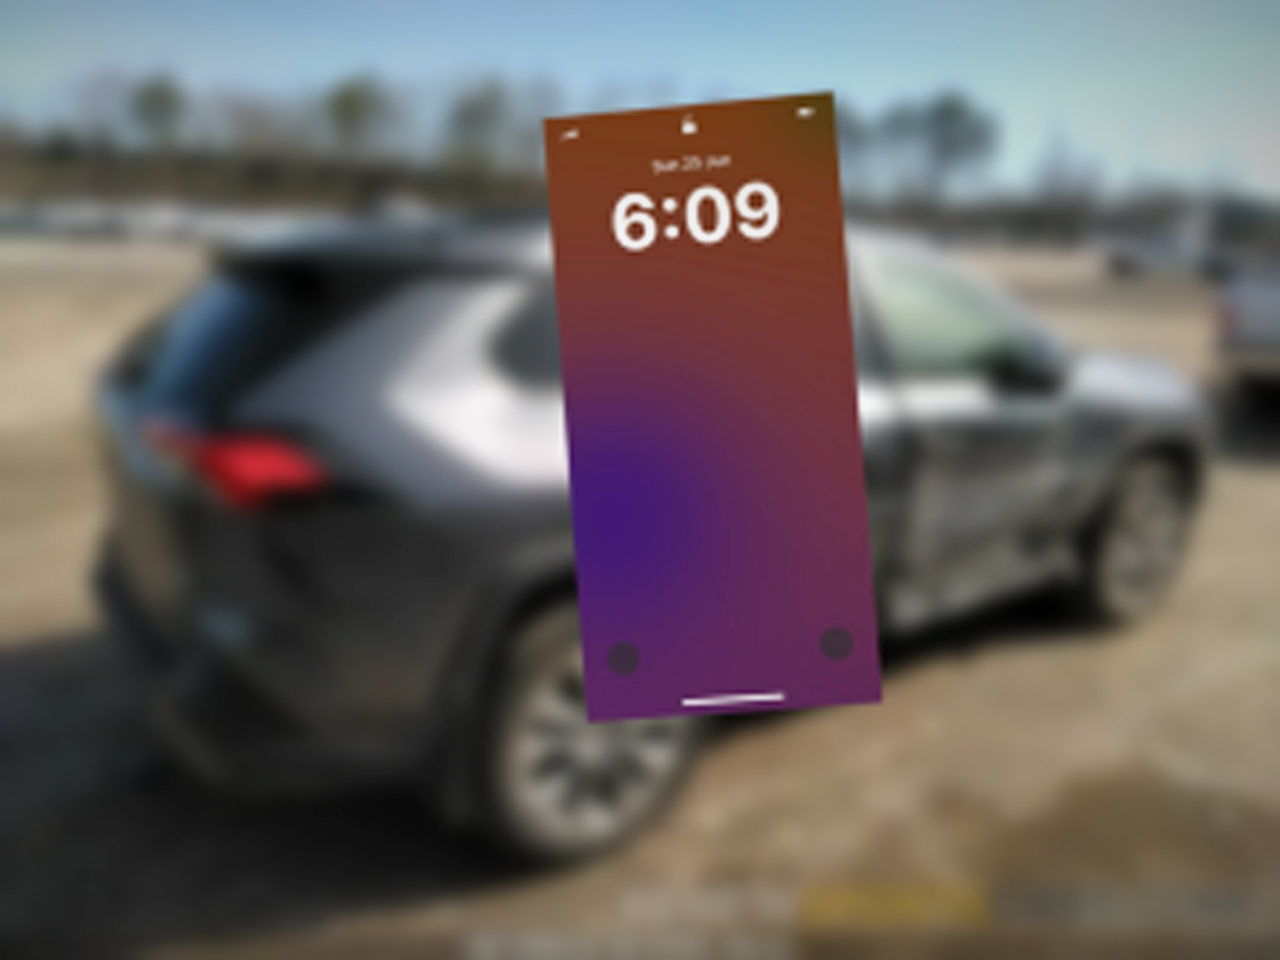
6.09
